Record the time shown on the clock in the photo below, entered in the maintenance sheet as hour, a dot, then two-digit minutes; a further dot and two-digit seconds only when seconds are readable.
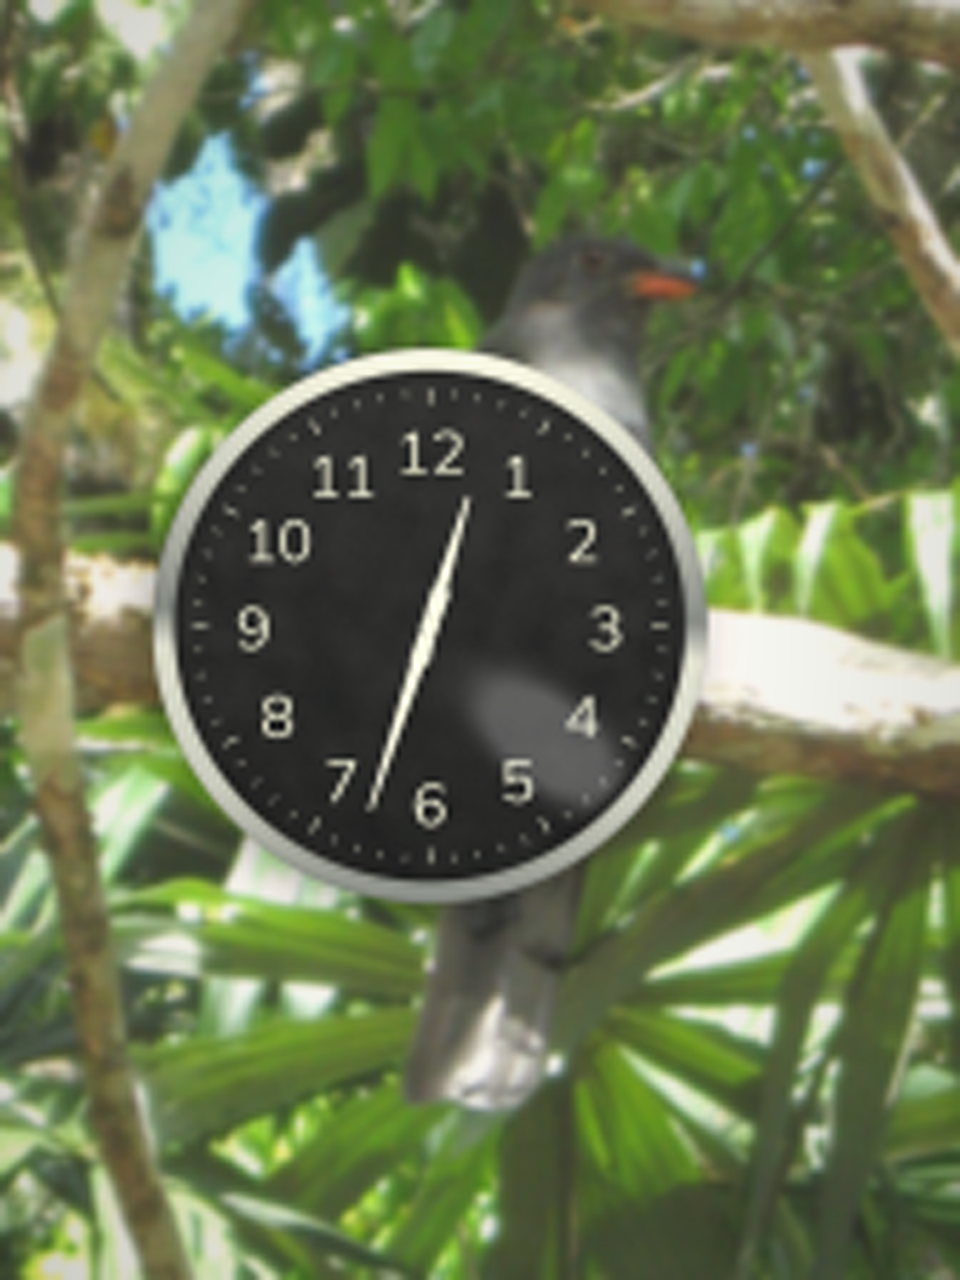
12.33
